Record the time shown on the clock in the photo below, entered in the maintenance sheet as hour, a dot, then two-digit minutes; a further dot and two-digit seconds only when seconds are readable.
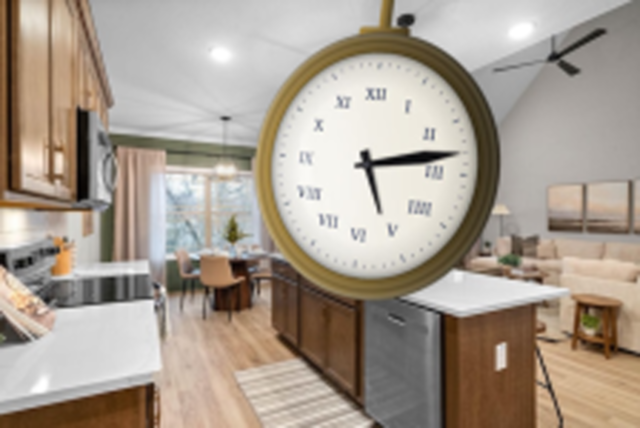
5.13
